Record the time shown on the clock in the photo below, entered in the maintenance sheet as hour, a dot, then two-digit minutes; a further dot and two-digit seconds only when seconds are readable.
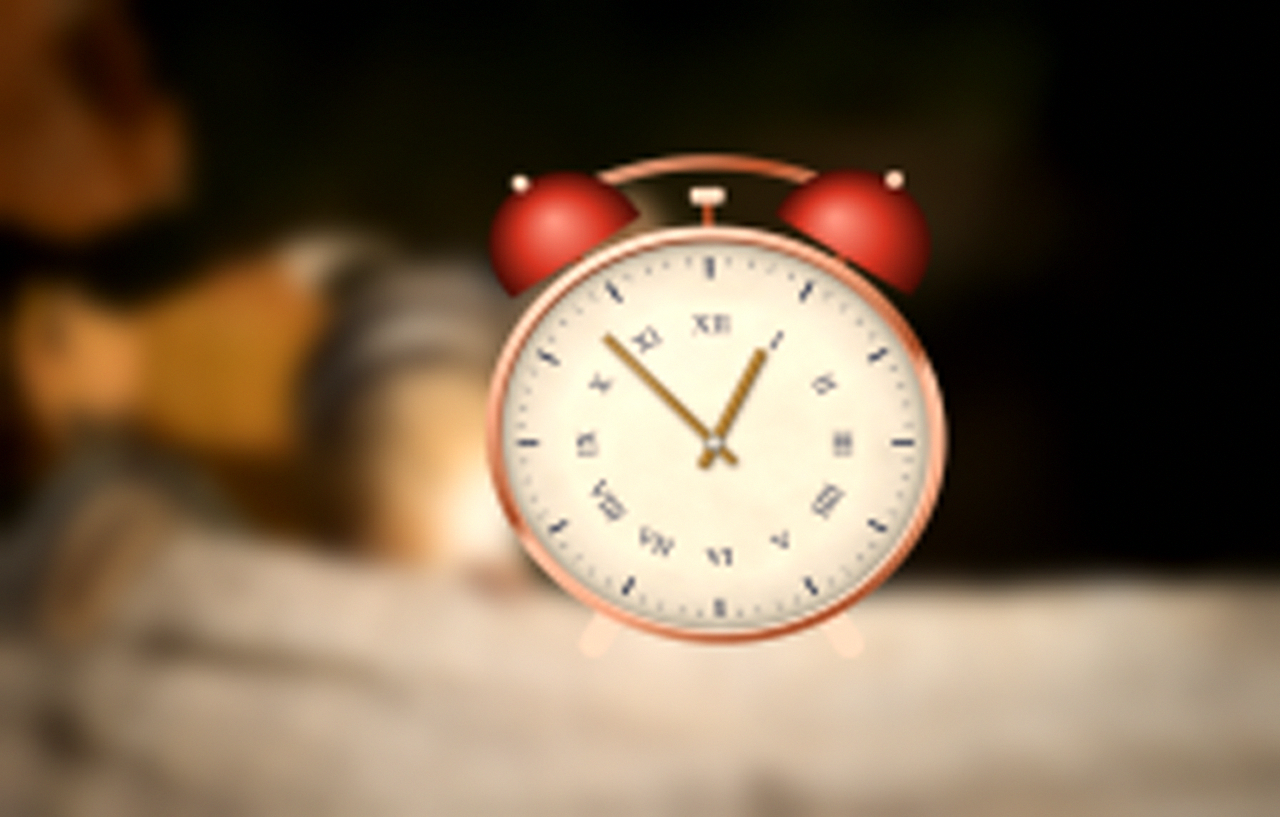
12.53
